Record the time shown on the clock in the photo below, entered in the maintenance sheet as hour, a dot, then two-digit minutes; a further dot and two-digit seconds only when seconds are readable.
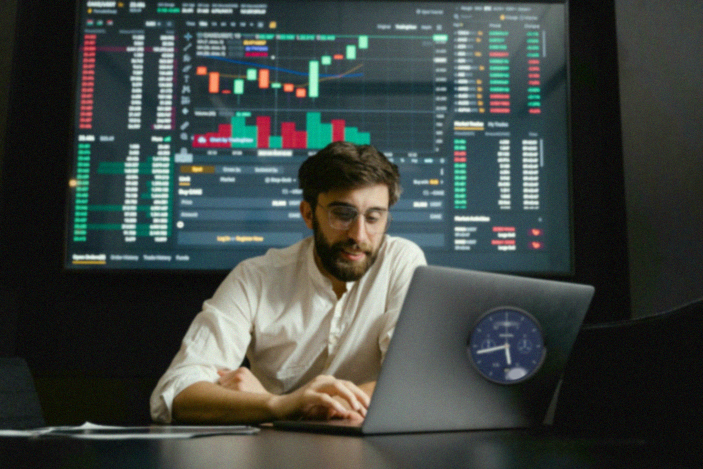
5.43
